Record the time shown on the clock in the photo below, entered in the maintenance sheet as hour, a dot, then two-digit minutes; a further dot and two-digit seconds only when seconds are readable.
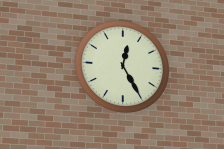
12.25
